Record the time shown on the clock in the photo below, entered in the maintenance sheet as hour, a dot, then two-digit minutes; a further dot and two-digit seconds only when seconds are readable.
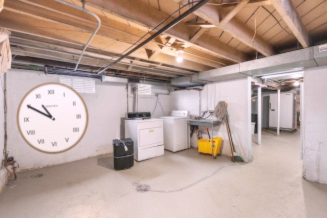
10.50
